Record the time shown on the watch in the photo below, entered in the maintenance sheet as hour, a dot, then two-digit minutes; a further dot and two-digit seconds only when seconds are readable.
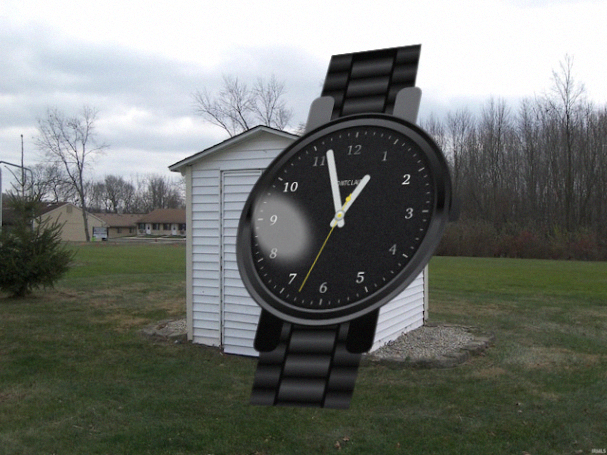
12.56.33
